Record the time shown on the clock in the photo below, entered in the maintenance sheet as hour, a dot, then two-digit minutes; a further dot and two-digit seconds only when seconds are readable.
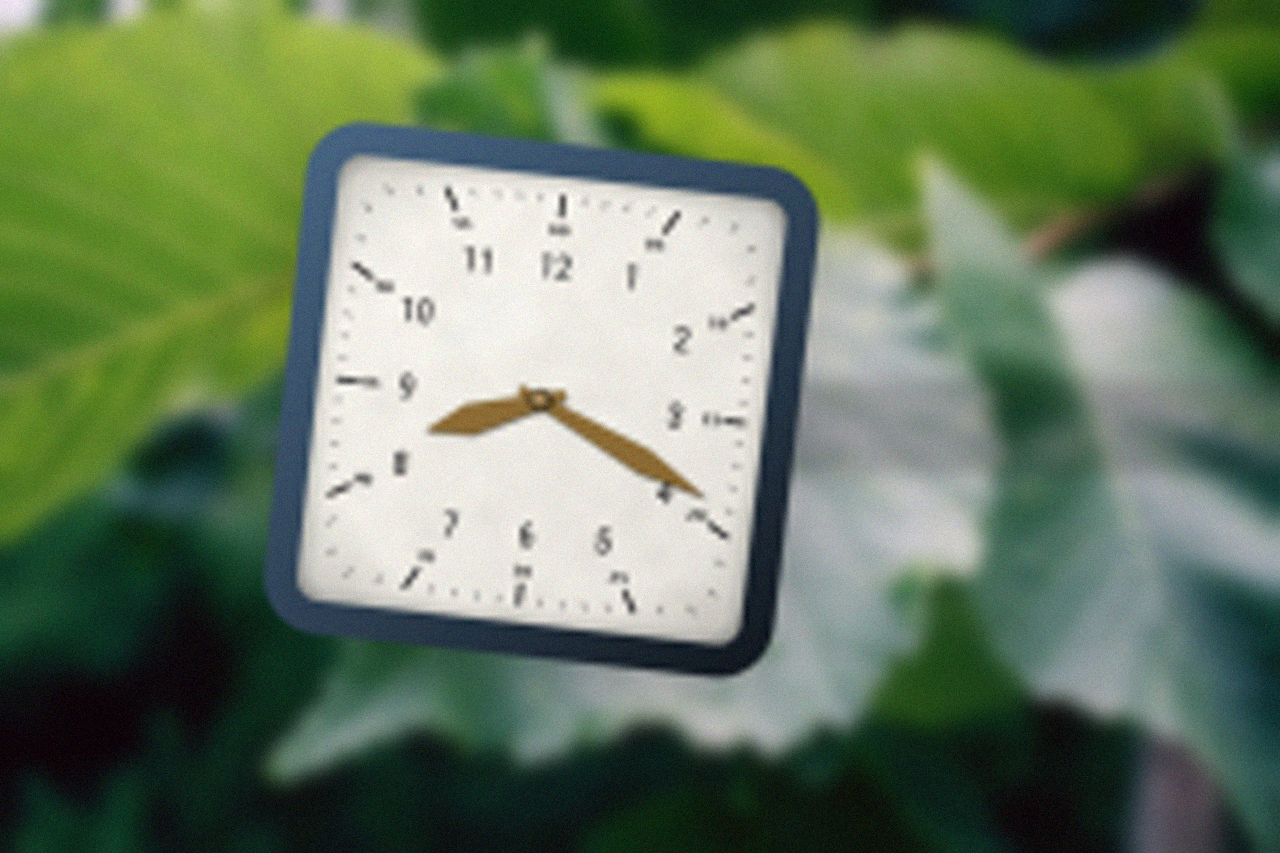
8.19
